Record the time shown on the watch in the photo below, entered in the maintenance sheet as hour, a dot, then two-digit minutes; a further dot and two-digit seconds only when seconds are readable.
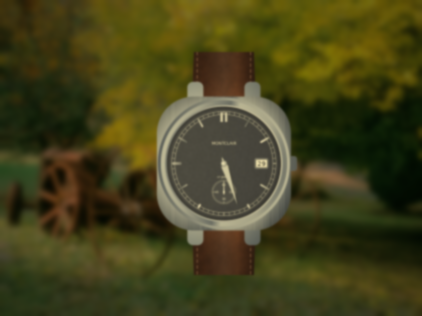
5.27
